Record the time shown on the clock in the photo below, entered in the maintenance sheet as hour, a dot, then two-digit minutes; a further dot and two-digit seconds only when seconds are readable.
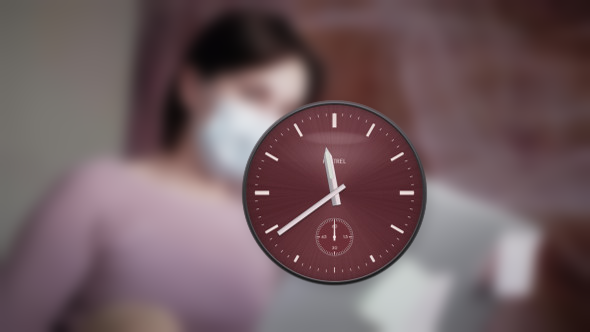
11.39
